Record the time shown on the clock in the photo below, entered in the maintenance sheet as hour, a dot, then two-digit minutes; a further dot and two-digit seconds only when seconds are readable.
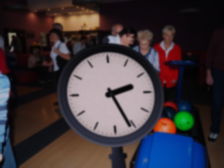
2.26
